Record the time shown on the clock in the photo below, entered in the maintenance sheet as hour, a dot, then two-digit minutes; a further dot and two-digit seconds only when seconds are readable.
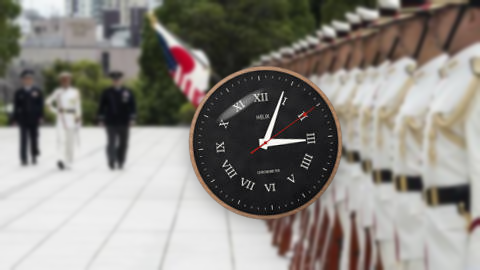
3.04.10
